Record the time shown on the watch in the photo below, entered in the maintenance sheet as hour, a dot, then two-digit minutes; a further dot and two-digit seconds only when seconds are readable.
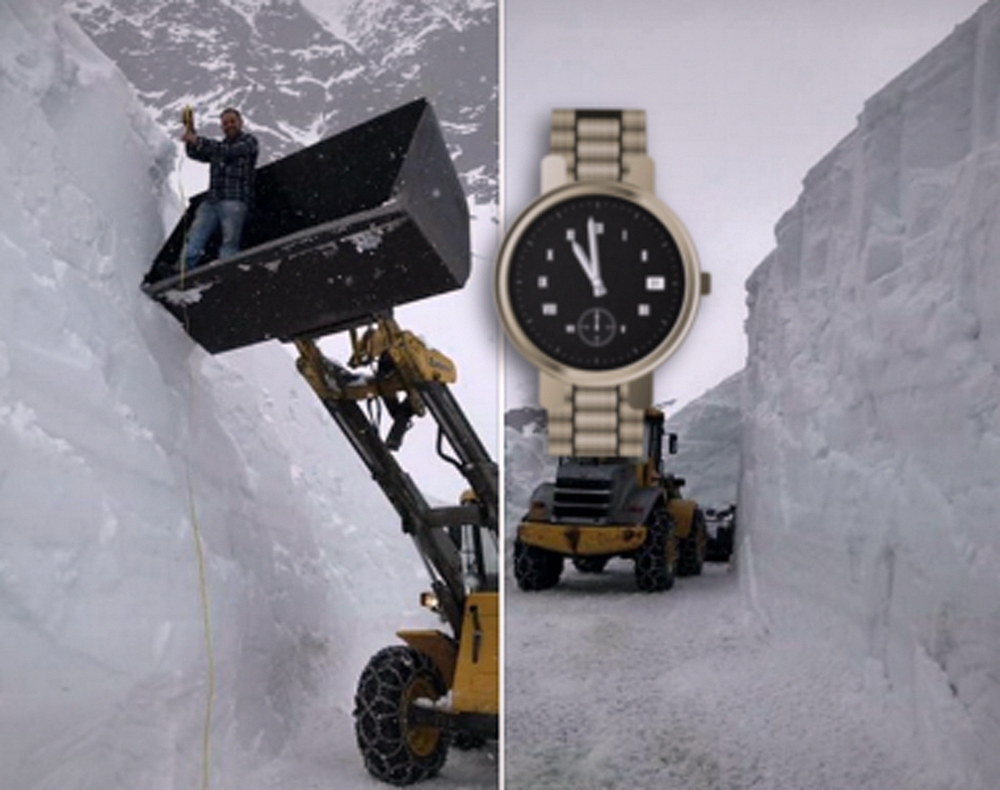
10.59
